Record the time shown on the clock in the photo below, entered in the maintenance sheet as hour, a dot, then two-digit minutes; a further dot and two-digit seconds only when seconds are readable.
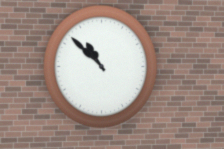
10.52
